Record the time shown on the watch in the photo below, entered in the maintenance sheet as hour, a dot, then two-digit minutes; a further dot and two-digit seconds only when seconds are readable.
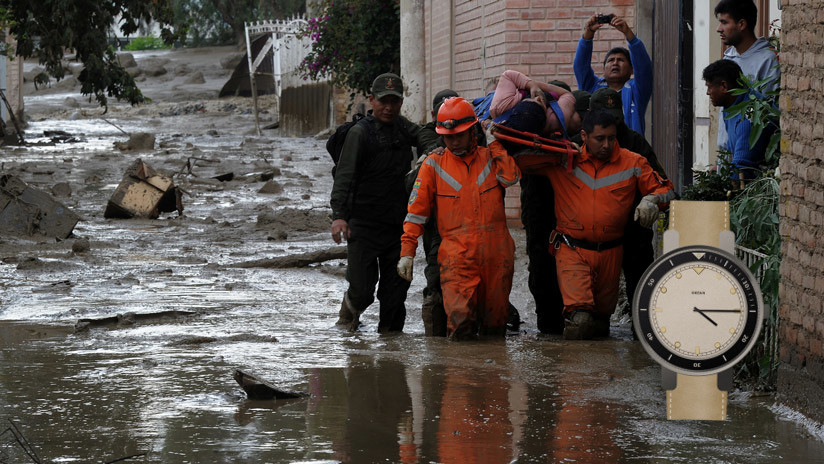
4.15
